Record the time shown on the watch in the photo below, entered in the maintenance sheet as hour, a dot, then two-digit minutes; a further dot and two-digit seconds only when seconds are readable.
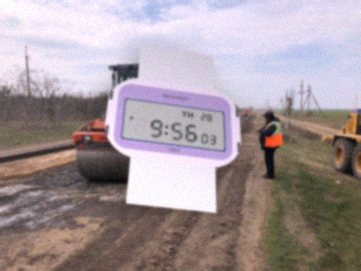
9.56
